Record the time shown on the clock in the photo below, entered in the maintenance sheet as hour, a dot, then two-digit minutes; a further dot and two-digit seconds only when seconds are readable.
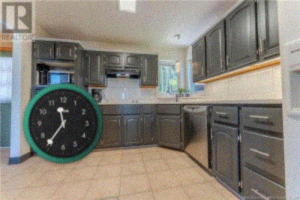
11.36
